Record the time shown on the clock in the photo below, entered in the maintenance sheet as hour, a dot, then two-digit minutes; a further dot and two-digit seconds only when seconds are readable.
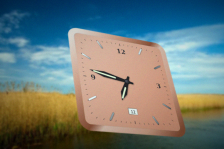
6.47
